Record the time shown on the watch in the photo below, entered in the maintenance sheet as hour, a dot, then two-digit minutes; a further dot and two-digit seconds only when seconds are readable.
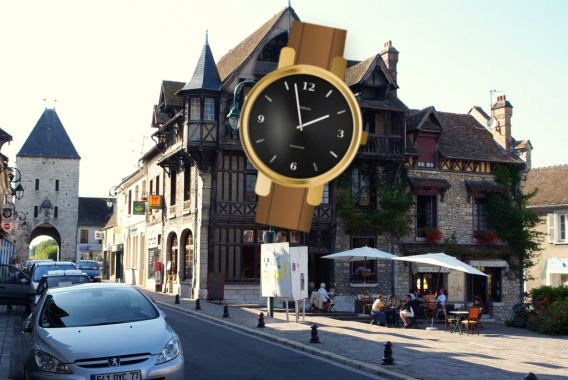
1.57
